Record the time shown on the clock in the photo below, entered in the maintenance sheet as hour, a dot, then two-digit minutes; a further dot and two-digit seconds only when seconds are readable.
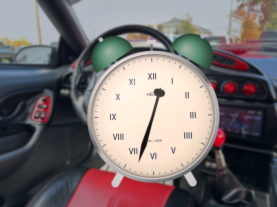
12.33
